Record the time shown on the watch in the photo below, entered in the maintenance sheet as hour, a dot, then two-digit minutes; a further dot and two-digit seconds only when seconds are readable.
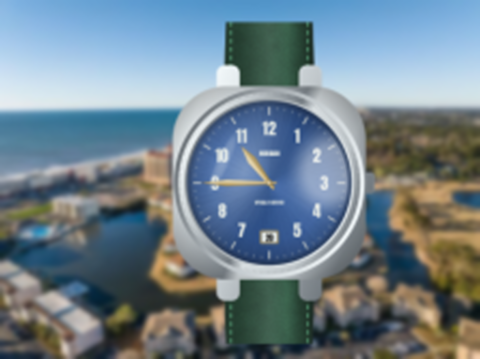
10.45
